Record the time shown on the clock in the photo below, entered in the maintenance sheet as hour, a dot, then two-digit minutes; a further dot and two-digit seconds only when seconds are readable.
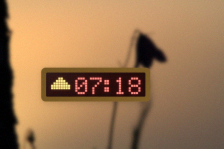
7.18
